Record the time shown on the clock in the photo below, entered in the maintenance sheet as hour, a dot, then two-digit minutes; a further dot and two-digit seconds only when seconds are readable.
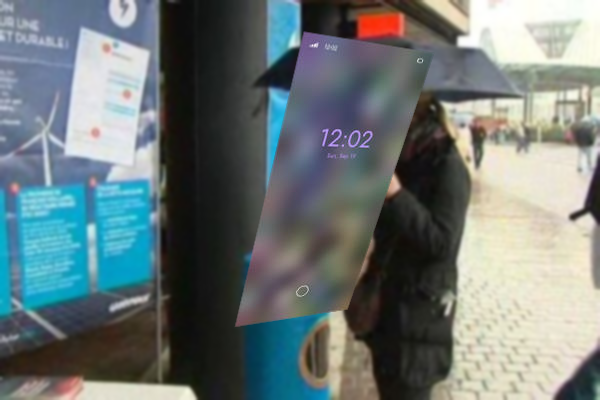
12.02
